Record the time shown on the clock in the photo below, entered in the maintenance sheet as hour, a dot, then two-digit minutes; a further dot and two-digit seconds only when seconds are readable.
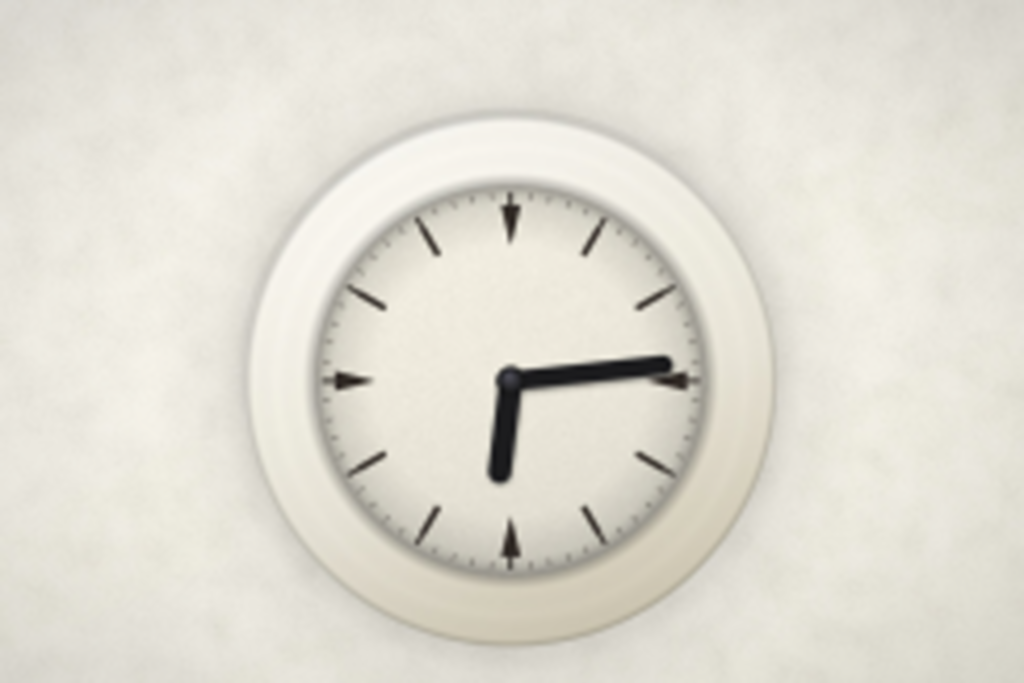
6.14
